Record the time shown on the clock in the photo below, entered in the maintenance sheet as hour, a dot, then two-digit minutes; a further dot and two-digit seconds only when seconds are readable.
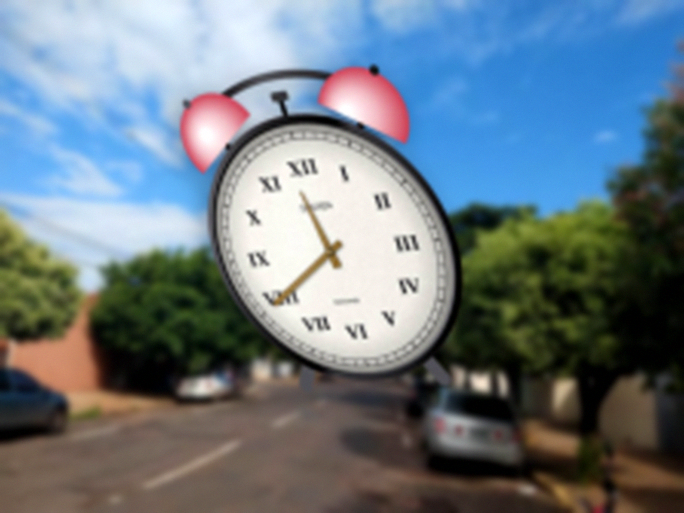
11.40
